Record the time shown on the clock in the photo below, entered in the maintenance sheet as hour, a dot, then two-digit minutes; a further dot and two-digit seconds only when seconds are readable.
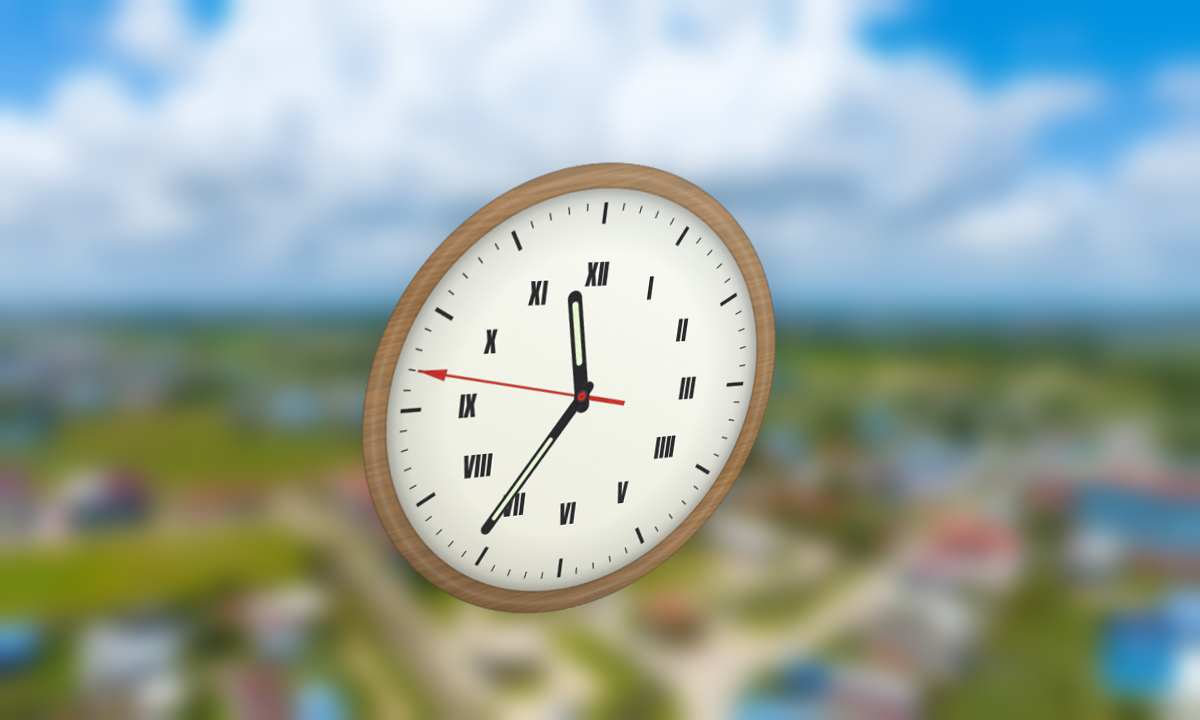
11.35.47
